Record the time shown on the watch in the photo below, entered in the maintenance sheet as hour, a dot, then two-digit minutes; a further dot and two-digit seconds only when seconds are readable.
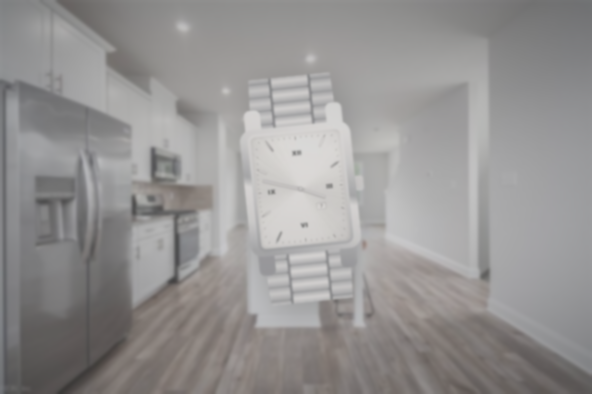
3.48
